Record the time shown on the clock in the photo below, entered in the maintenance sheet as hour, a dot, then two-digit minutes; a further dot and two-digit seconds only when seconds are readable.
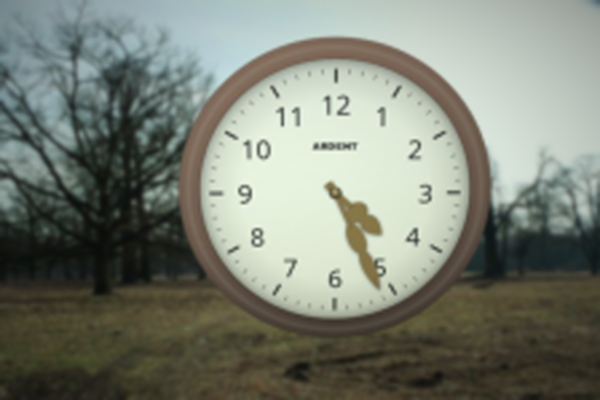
4.26
